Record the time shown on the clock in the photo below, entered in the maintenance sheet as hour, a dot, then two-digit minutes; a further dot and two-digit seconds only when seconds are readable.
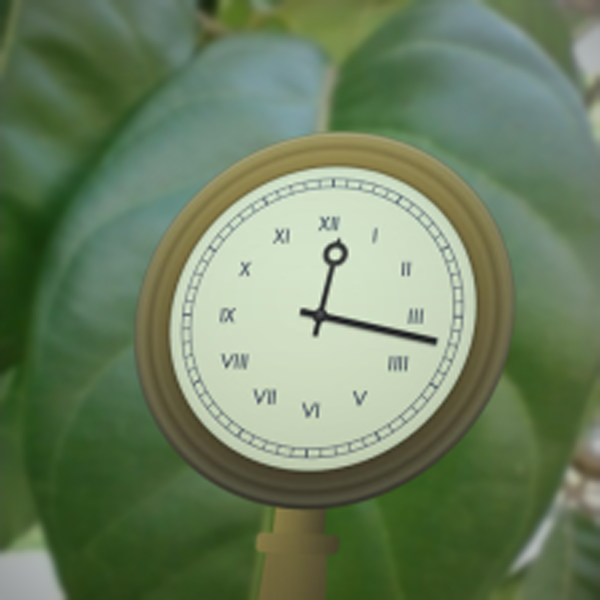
12.17
